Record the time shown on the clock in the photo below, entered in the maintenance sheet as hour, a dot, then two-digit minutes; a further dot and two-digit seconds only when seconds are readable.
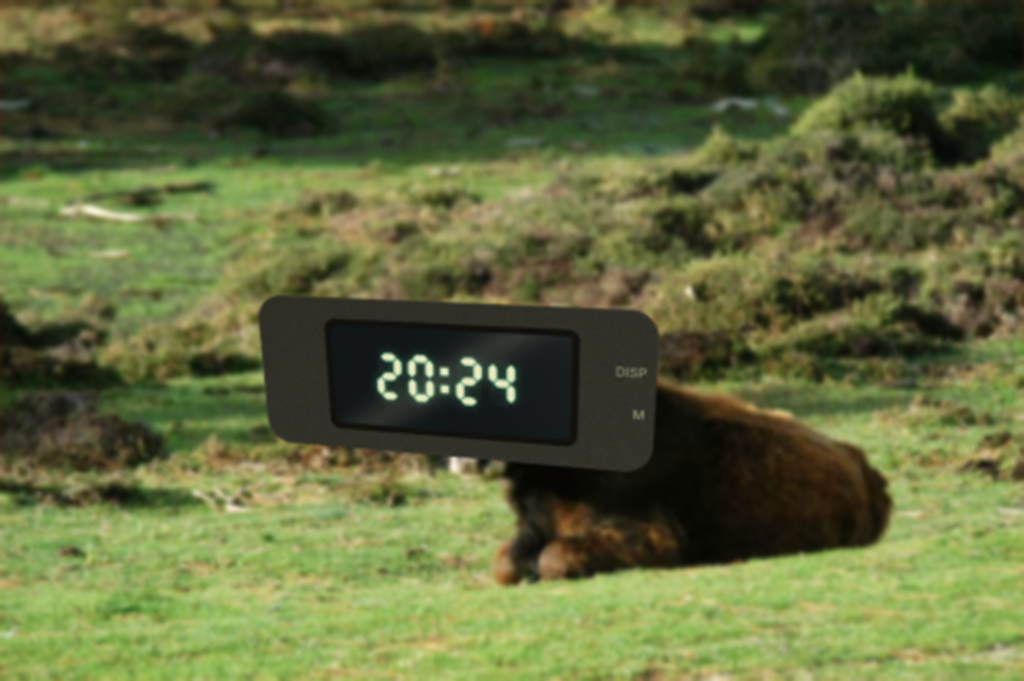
20.24
